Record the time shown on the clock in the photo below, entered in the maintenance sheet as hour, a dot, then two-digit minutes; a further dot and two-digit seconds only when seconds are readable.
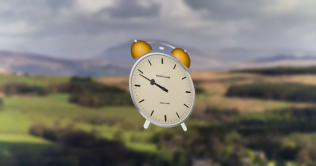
9.49
